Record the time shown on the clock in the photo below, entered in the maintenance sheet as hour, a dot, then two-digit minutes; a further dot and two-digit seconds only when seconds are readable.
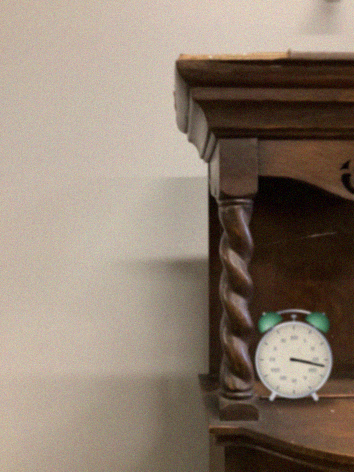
3.17
